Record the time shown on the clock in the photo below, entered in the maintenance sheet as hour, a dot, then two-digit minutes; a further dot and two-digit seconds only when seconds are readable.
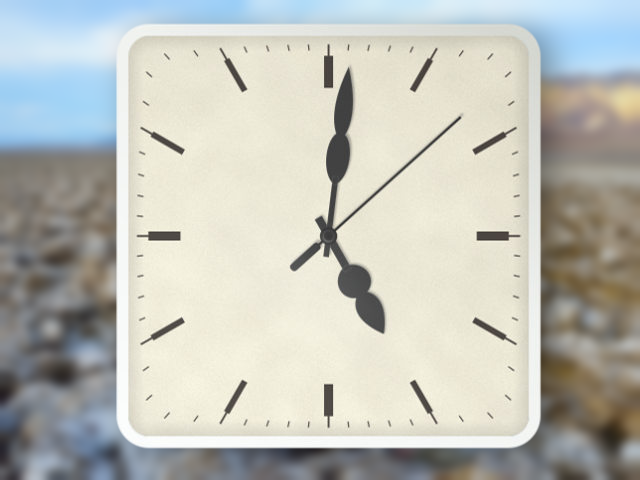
5.01.08
